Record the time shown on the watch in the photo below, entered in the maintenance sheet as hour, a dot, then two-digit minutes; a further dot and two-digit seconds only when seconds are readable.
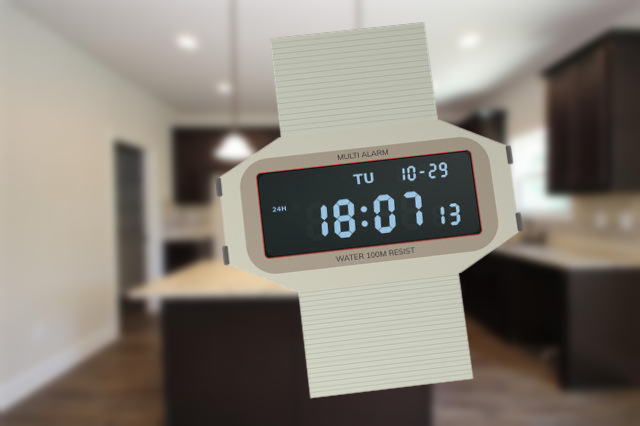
18.07.13
